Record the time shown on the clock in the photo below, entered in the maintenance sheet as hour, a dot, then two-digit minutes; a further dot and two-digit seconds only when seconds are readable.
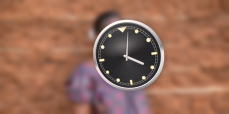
4.02
